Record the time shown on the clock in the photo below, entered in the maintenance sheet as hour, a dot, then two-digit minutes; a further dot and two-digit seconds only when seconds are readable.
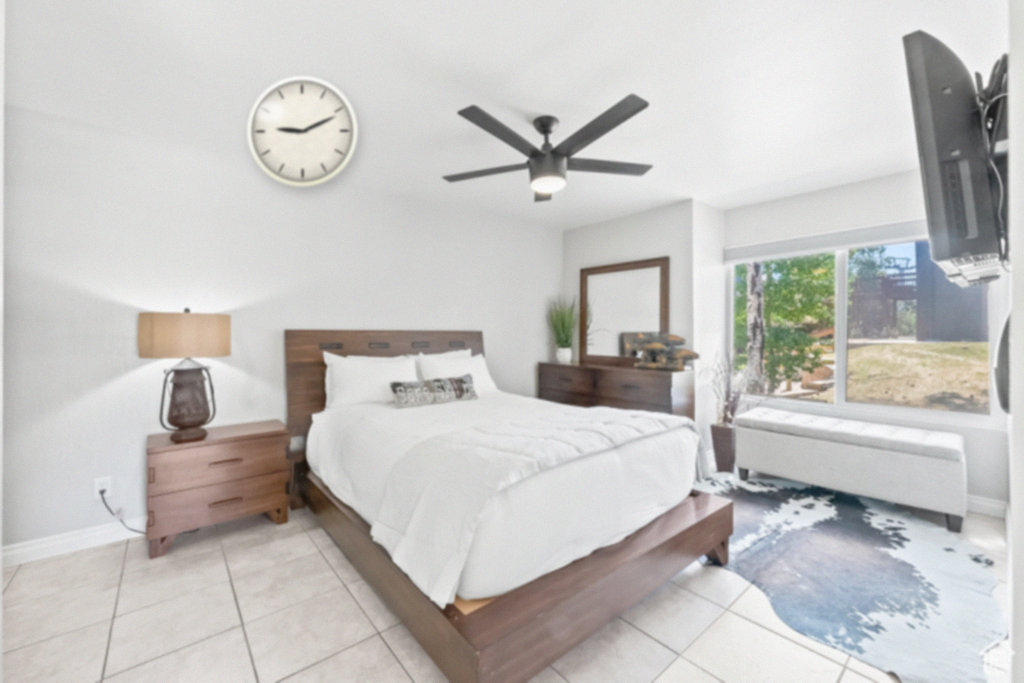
9.11
